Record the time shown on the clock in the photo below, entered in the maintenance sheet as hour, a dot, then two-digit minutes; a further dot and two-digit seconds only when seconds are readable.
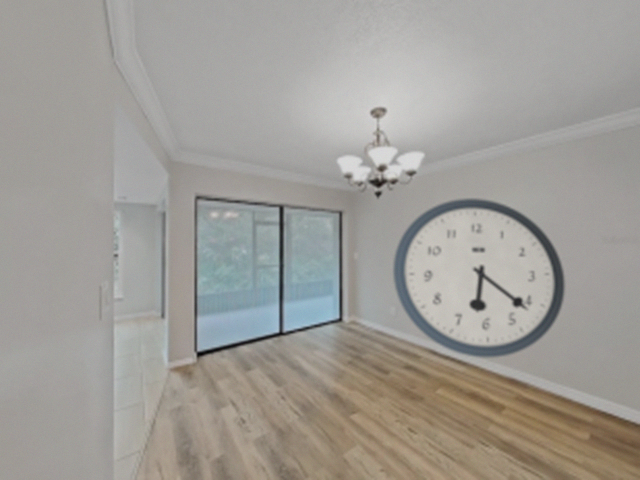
6.22
